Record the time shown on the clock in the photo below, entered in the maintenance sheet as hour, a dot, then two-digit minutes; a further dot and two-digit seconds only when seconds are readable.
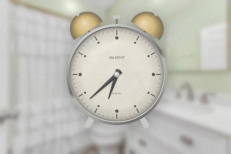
6.38
